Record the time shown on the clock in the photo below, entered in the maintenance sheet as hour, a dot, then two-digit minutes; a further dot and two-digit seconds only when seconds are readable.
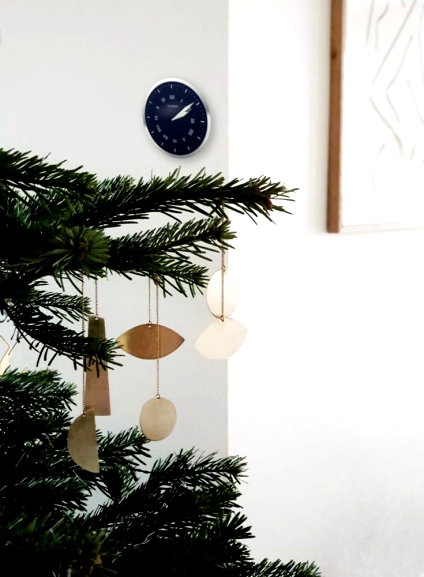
2.09
